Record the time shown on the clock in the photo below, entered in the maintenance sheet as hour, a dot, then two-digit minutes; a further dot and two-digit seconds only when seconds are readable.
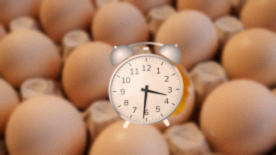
3.31
